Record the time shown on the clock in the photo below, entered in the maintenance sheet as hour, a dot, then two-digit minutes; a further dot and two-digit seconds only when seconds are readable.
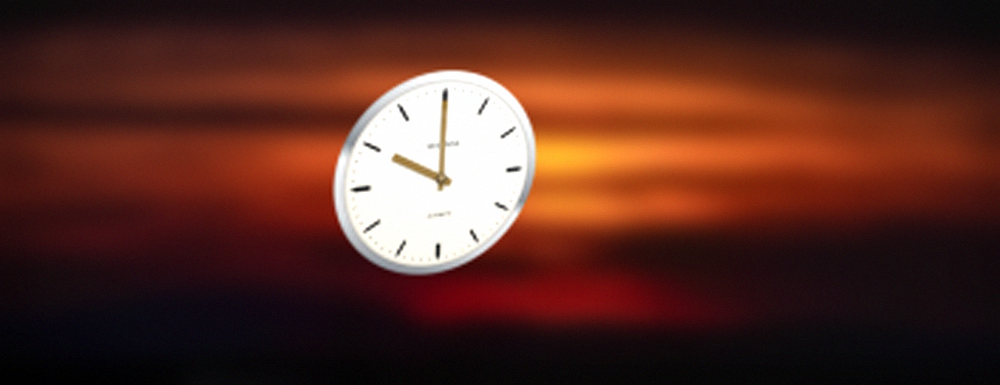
10.00
